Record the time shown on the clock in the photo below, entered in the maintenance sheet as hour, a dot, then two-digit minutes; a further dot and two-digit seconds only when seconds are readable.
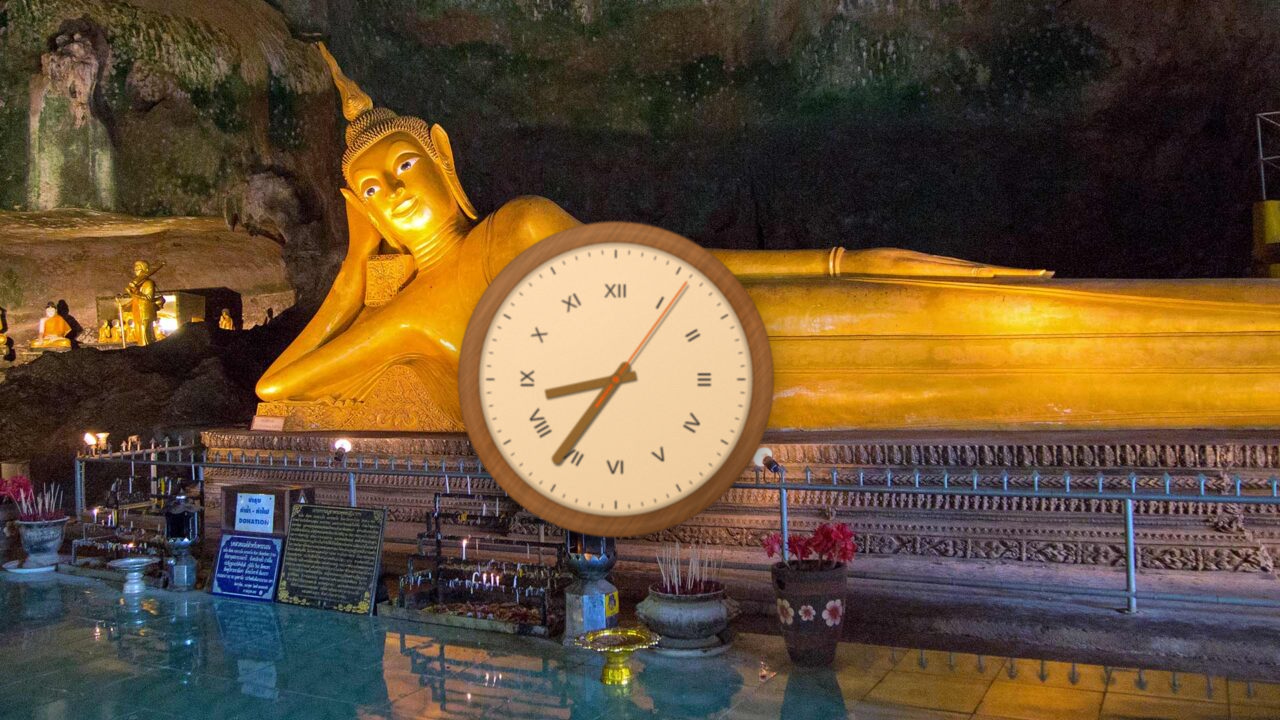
8.36.06
